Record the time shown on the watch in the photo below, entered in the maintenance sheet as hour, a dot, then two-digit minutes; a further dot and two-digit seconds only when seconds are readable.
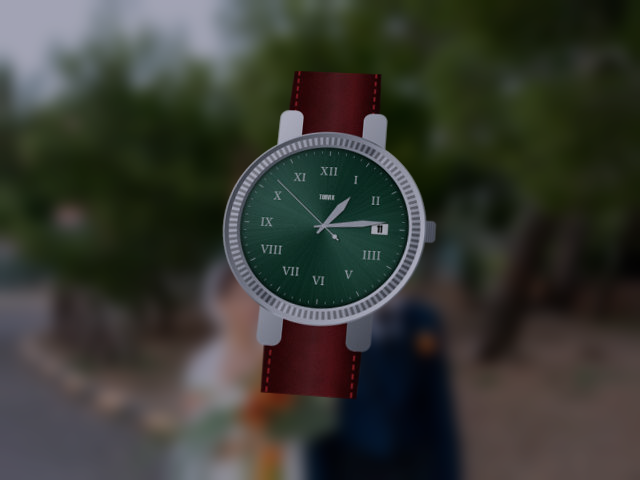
1.13.52
